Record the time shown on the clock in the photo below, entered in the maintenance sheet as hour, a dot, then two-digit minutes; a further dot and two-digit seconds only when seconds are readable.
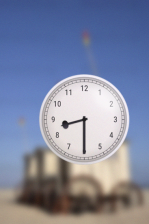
8.30
